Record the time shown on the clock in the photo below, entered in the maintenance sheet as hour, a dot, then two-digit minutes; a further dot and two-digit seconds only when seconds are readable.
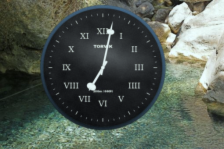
7.02
